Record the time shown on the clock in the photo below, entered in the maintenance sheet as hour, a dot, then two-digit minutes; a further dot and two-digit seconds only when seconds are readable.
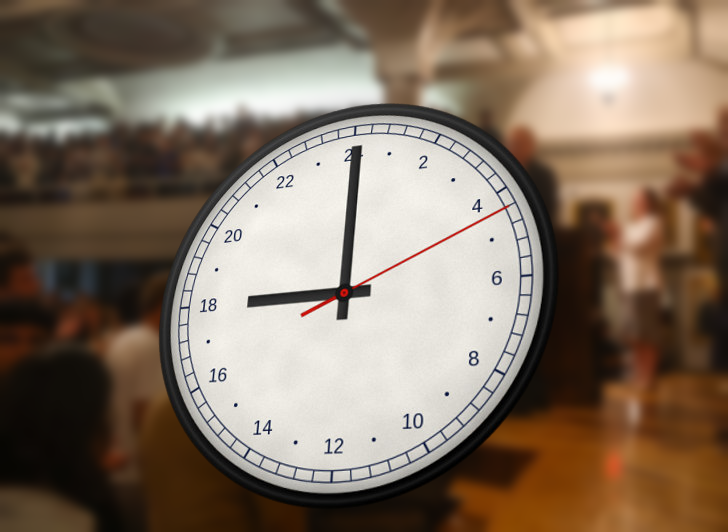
18.00.11
